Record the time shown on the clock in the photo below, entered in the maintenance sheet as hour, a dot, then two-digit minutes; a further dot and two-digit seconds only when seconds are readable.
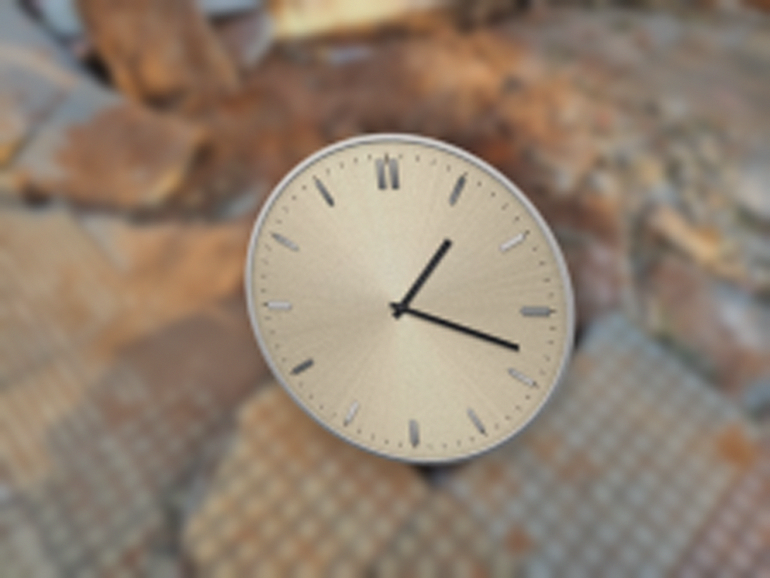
1.18
